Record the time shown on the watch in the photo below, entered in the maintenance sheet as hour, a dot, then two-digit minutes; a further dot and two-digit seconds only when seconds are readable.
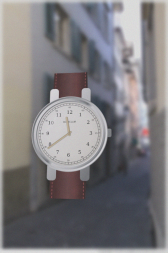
11.39
